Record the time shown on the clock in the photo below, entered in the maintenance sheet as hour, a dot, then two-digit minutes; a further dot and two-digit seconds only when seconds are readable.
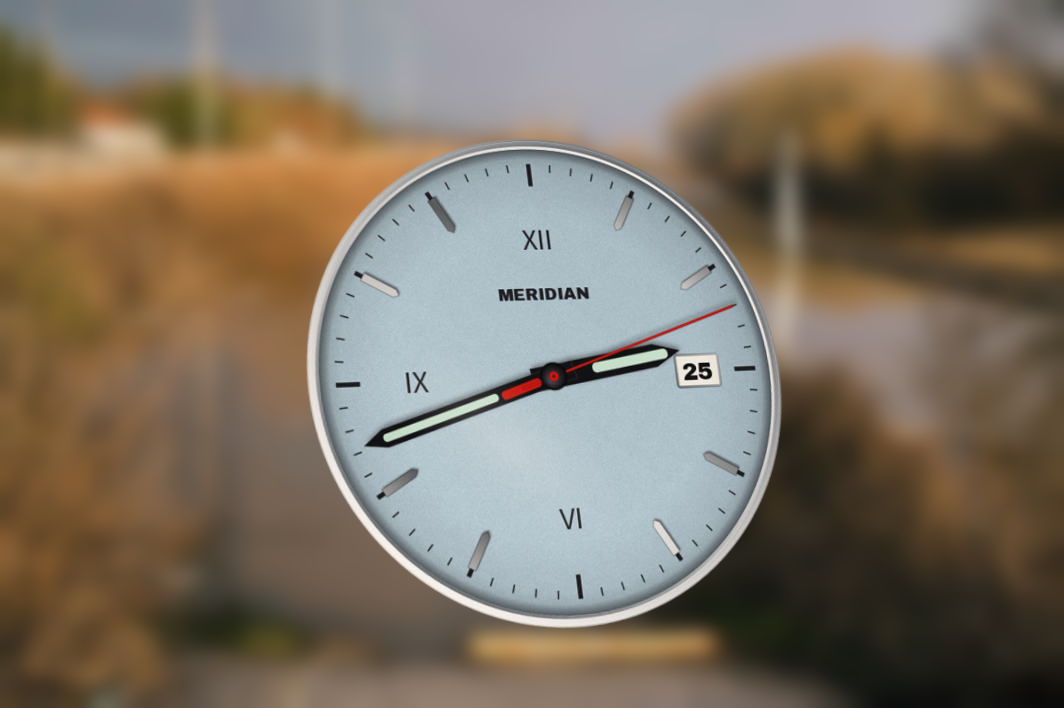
2.42.12
